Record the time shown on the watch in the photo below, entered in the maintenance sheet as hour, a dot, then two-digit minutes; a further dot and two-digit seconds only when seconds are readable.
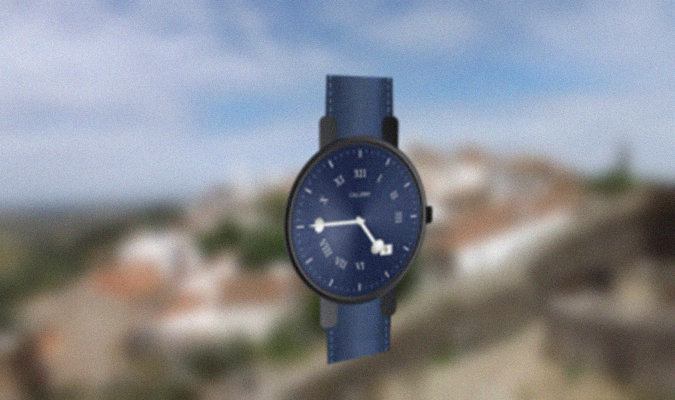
4.45
